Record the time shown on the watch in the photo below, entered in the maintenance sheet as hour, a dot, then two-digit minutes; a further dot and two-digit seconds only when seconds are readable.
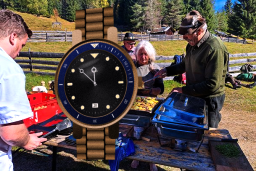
11.52
